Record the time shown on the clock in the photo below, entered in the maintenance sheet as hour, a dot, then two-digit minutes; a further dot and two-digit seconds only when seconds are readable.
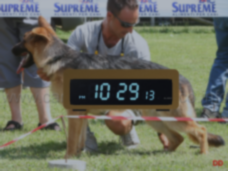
10.29
